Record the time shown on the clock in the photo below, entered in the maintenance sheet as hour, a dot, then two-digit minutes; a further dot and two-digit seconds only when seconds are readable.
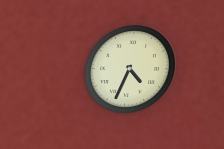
4.33
